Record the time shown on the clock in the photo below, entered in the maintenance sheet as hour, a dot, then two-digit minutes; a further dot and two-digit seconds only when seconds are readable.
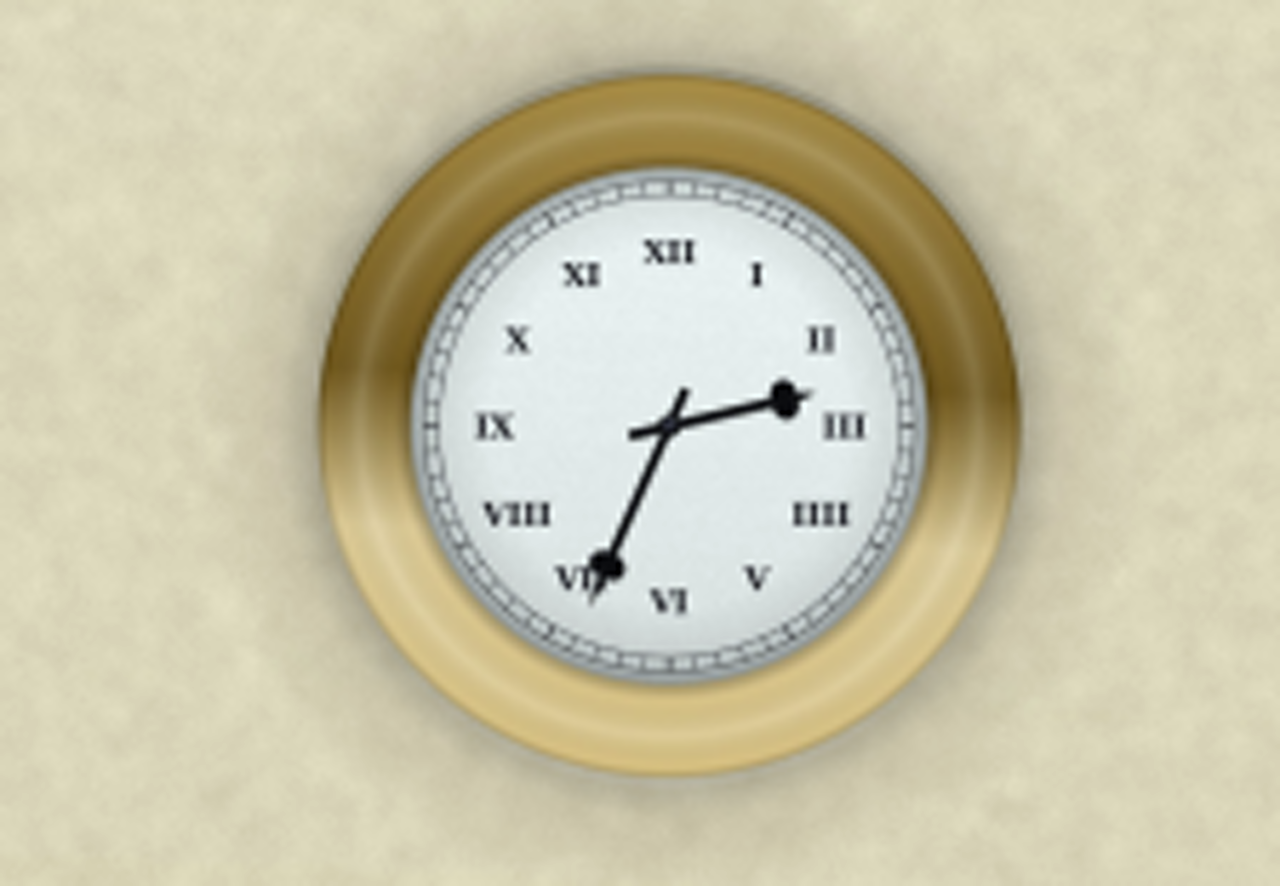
2.34
